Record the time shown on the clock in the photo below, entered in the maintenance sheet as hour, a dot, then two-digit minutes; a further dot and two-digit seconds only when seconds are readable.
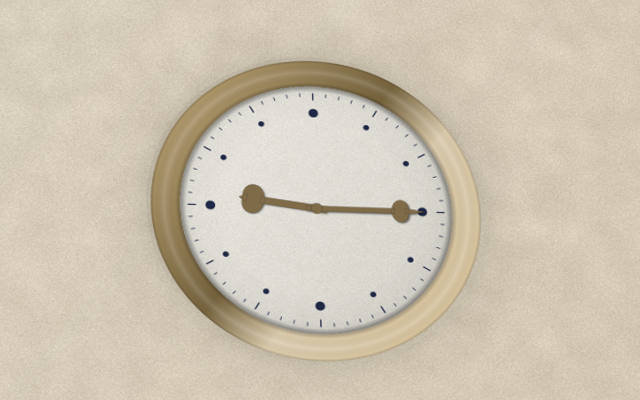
9.15
